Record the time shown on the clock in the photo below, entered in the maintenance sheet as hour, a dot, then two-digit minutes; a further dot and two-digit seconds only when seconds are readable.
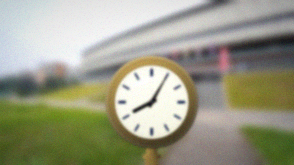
8.05
